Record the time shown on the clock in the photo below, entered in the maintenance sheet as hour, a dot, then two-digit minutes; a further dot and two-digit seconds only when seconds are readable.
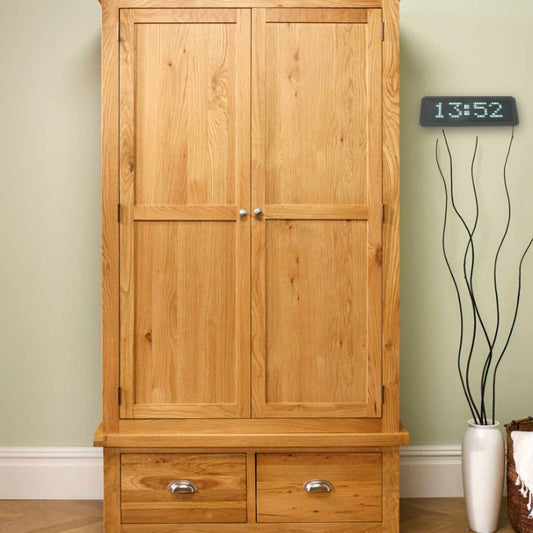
13.52
